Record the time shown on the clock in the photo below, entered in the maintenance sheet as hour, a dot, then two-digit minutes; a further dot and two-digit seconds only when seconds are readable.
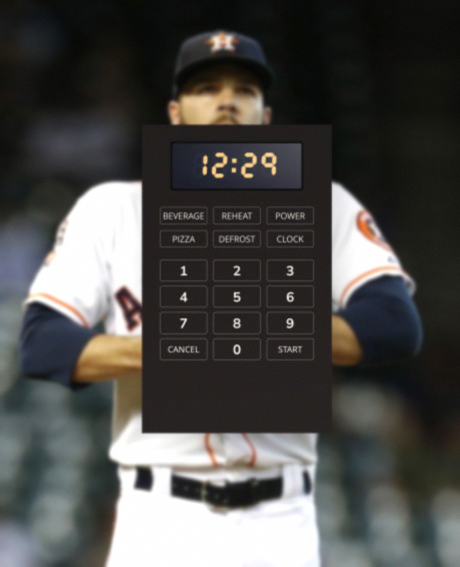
12.29
